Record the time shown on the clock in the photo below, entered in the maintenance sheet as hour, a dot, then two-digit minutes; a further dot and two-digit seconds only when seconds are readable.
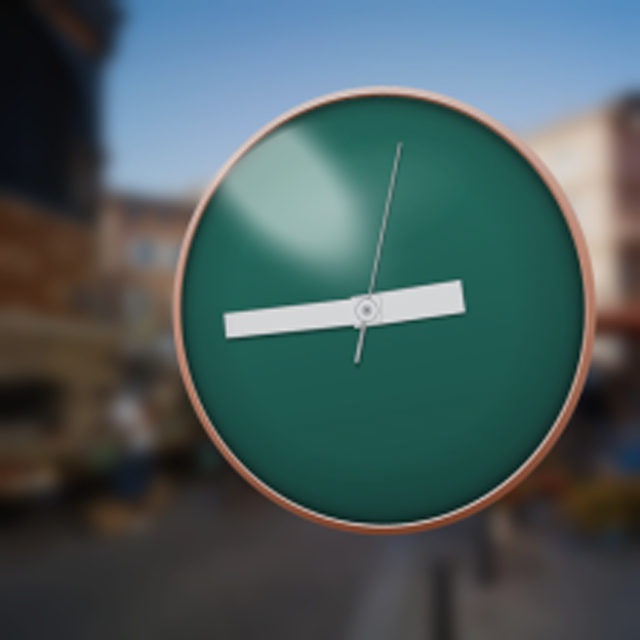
2.44.02
